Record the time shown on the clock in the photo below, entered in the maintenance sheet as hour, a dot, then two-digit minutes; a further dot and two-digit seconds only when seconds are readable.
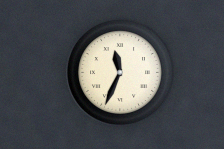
11.34
